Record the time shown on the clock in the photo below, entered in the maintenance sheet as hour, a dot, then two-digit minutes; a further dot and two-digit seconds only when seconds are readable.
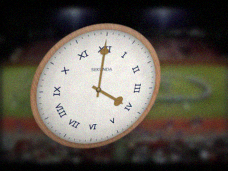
4.00
